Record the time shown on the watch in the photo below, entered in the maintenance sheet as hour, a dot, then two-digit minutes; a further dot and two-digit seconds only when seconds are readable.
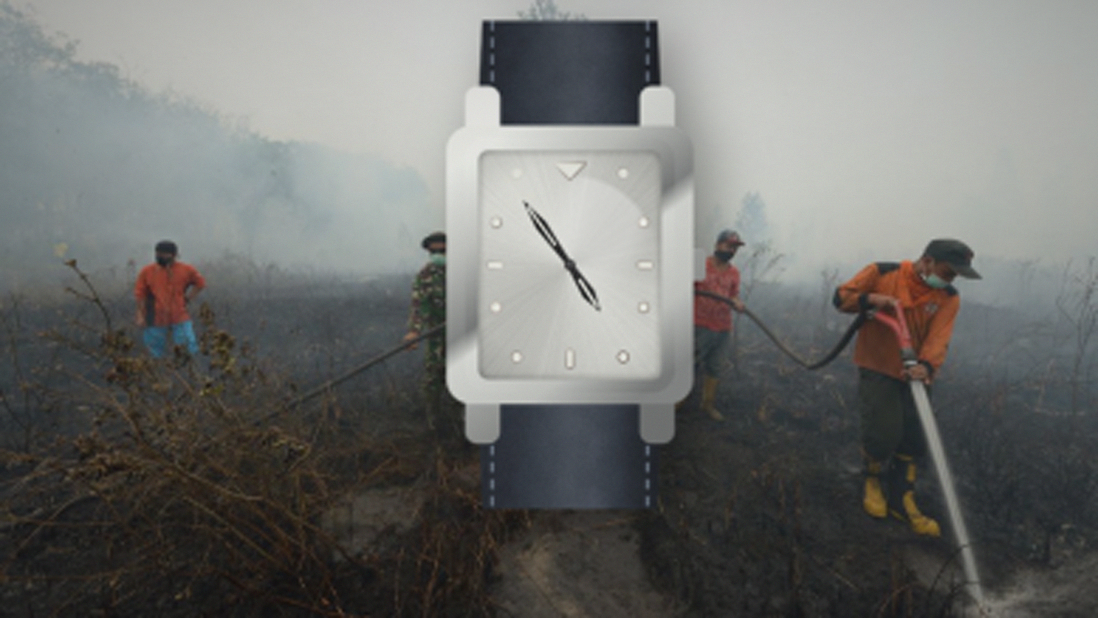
4.54
